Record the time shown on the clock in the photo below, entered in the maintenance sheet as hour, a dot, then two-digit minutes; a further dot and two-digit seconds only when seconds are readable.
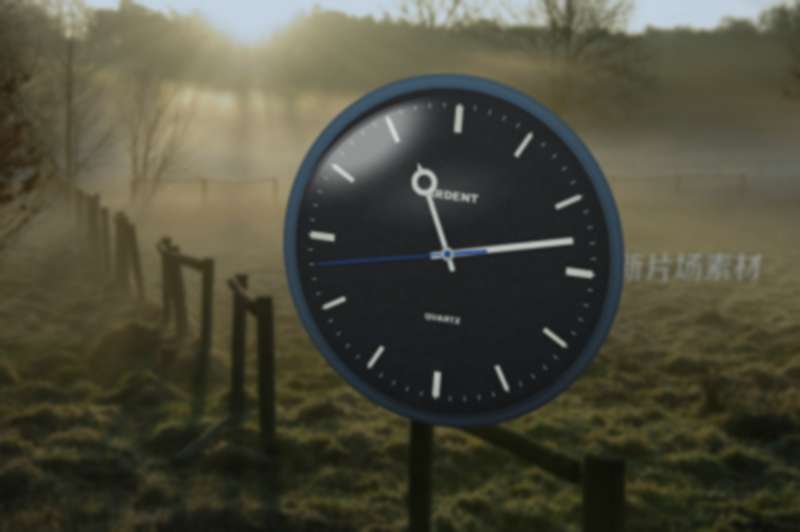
11.12.43
